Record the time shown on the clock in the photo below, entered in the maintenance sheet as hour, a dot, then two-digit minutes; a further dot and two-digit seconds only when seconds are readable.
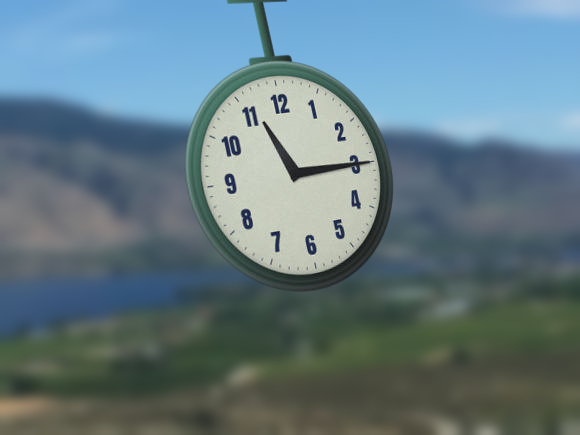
11.15
